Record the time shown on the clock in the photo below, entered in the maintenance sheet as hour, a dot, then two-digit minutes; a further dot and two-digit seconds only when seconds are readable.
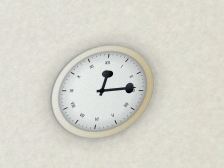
12.14
